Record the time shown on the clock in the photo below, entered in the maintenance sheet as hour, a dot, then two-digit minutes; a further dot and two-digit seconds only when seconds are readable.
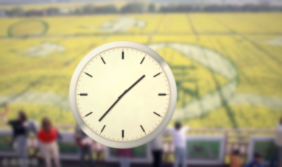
1.37
